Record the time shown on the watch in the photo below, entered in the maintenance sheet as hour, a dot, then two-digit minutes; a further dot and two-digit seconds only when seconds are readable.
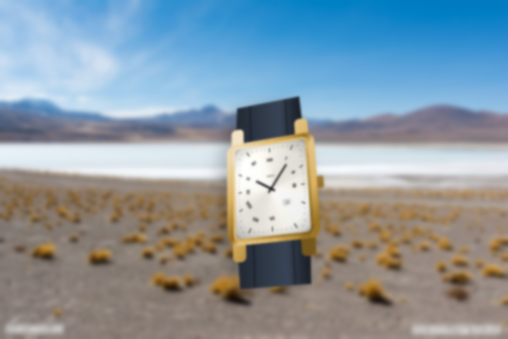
10.06
